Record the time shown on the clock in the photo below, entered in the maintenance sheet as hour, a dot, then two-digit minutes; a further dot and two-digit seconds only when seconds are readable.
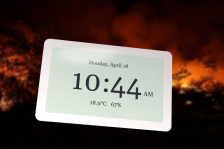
10.44
